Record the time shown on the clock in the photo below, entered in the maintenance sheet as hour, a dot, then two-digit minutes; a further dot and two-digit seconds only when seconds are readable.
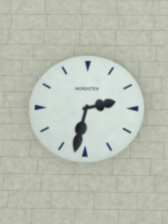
2.32
